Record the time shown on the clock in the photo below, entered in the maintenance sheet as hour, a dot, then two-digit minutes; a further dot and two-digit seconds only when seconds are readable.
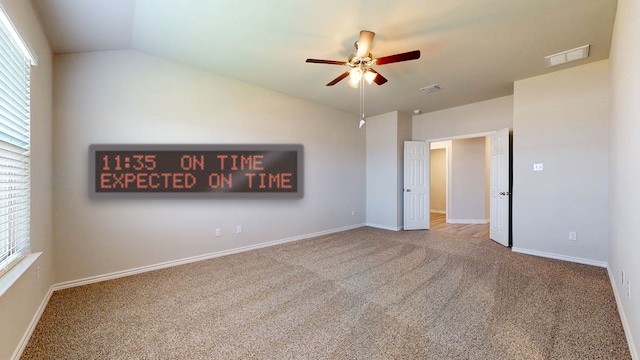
11.35
